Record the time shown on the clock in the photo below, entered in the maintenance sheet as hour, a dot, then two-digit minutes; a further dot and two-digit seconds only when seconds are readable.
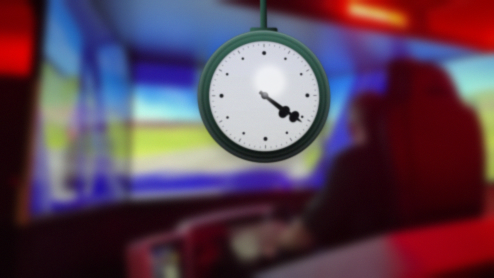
4.21
